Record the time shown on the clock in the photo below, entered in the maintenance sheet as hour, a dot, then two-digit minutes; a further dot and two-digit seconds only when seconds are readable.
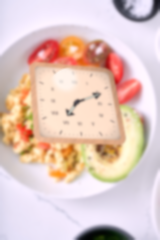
7.11
